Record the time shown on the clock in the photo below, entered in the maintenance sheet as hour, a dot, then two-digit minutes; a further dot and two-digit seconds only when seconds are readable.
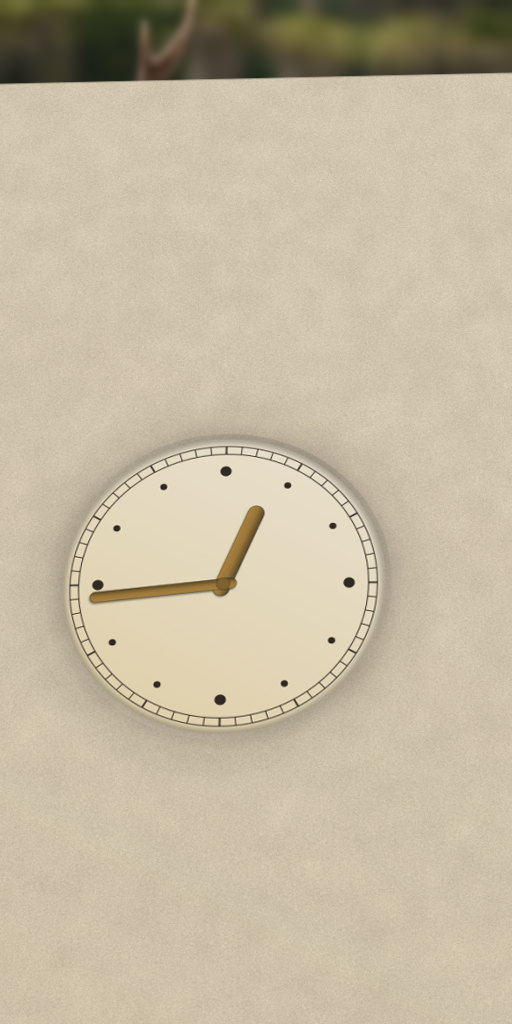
12.44
